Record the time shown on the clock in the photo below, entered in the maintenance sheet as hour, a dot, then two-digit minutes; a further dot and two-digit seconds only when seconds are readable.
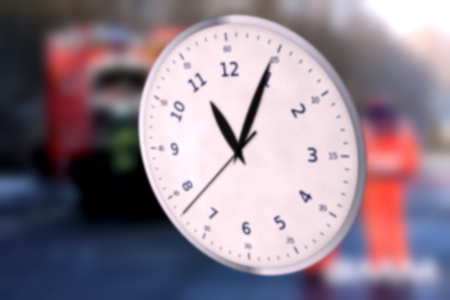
11.04.38
